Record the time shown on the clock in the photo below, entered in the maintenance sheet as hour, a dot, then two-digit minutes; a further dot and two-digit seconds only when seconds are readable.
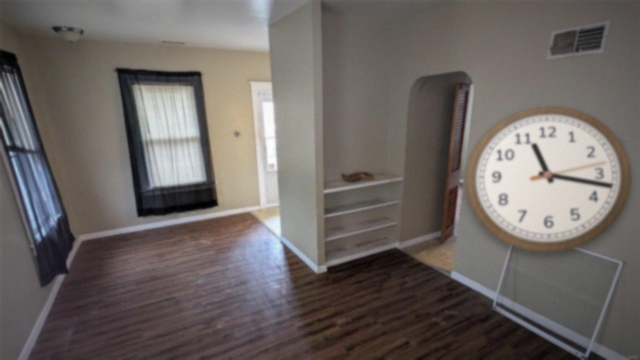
11.17.13
